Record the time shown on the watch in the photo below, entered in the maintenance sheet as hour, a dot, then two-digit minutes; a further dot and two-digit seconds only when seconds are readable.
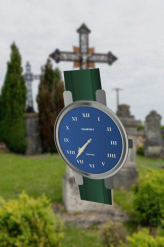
7.37
